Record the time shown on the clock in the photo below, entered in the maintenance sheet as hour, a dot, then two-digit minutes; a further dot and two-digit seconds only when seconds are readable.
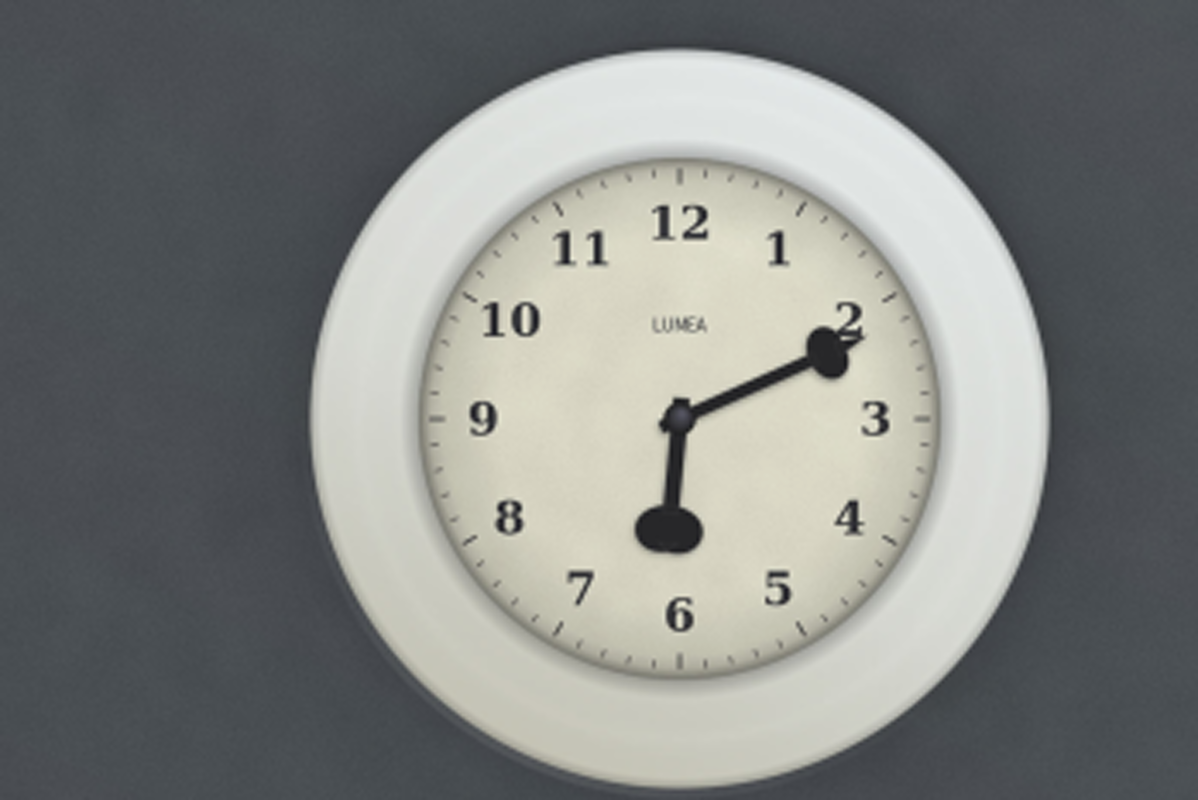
6.11
